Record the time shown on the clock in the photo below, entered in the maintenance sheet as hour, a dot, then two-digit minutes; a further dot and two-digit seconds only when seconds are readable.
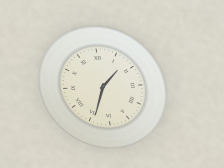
1.34
